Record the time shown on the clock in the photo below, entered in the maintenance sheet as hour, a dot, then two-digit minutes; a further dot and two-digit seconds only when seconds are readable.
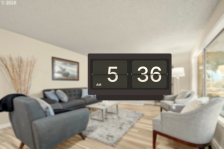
5.36
